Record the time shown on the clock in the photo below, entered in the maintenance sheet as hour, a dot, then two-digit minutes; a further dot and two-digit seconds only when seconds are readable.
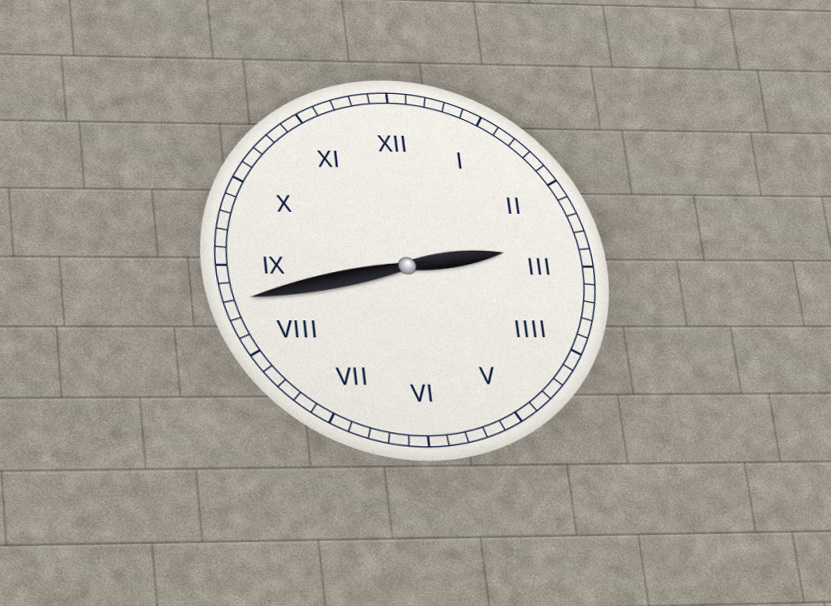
2.43
